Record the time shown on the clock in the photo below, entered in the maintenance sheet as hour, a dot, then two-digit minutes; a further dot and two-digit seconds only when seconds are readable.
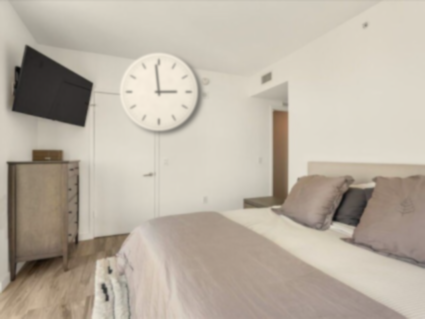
2.59
